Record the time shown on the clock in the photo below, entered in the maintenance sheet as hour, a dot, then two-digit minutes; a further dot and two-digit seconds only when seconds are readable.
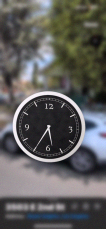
5.35
